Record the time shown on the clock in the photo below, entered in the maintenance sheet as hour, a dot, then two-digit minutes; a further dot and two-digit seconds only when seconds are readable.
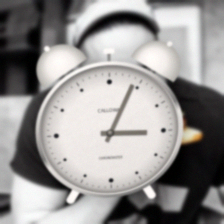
3.04
